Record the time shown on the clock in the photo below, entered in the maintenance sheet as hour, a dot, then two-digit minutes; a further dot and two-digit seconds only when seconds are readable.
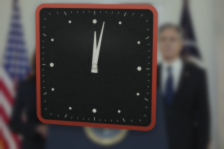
12.02
